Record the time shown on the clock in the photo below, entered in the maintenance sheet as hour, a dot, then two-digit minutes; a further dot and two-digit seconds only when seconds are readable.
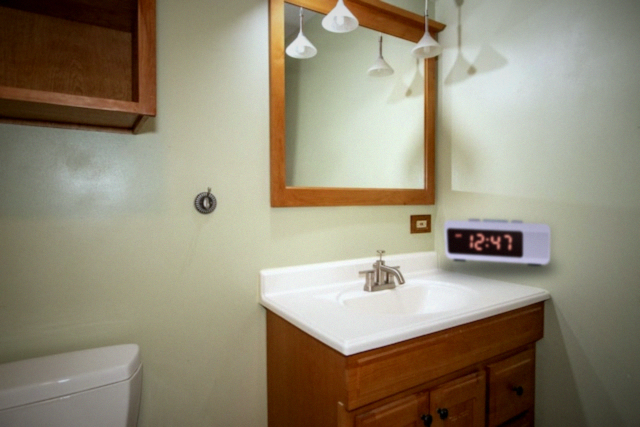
12.47
